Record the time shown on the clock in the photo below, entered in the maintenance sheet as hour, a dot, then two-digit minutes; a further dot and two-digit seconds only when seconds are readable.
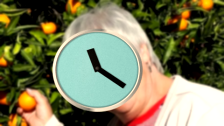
11.21
